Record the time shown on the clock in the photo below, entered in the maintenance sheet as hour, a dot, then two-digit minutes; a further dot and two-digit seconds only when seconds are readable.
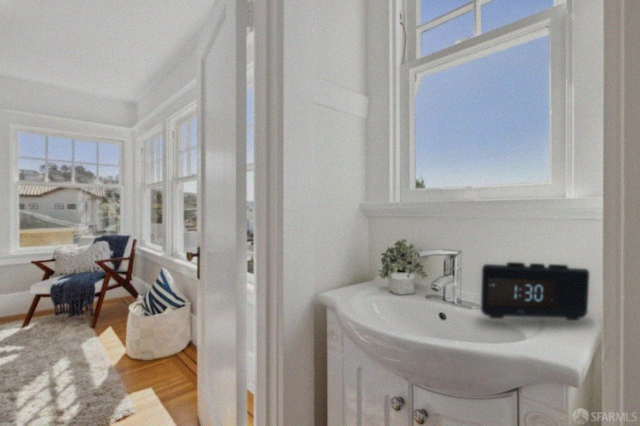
1.30
